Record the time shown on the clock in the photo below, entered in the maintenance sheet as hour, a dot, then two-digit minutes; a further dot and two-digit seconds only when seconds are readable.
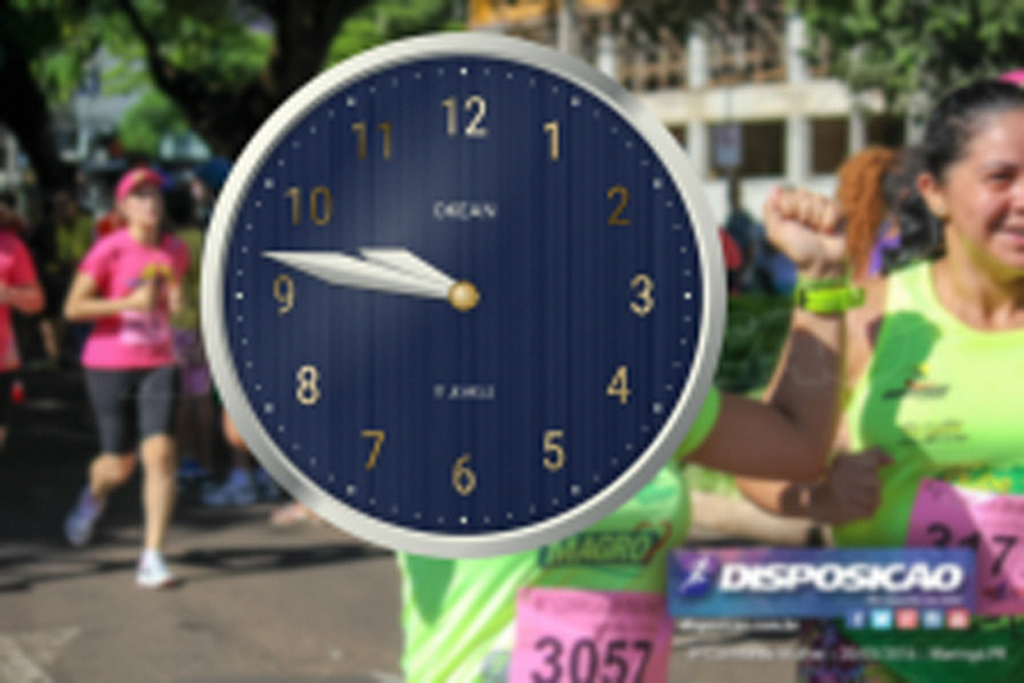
9.47
